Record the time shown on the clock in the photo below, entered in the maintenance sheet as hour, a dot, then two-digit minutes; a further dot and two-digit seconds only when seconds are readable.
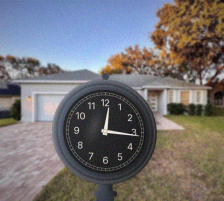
12.16
